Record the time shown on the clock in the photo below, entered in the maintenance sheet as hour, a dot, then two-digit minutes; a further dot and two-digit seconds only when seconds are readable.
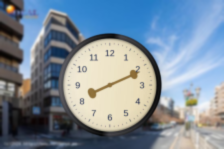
8.11
